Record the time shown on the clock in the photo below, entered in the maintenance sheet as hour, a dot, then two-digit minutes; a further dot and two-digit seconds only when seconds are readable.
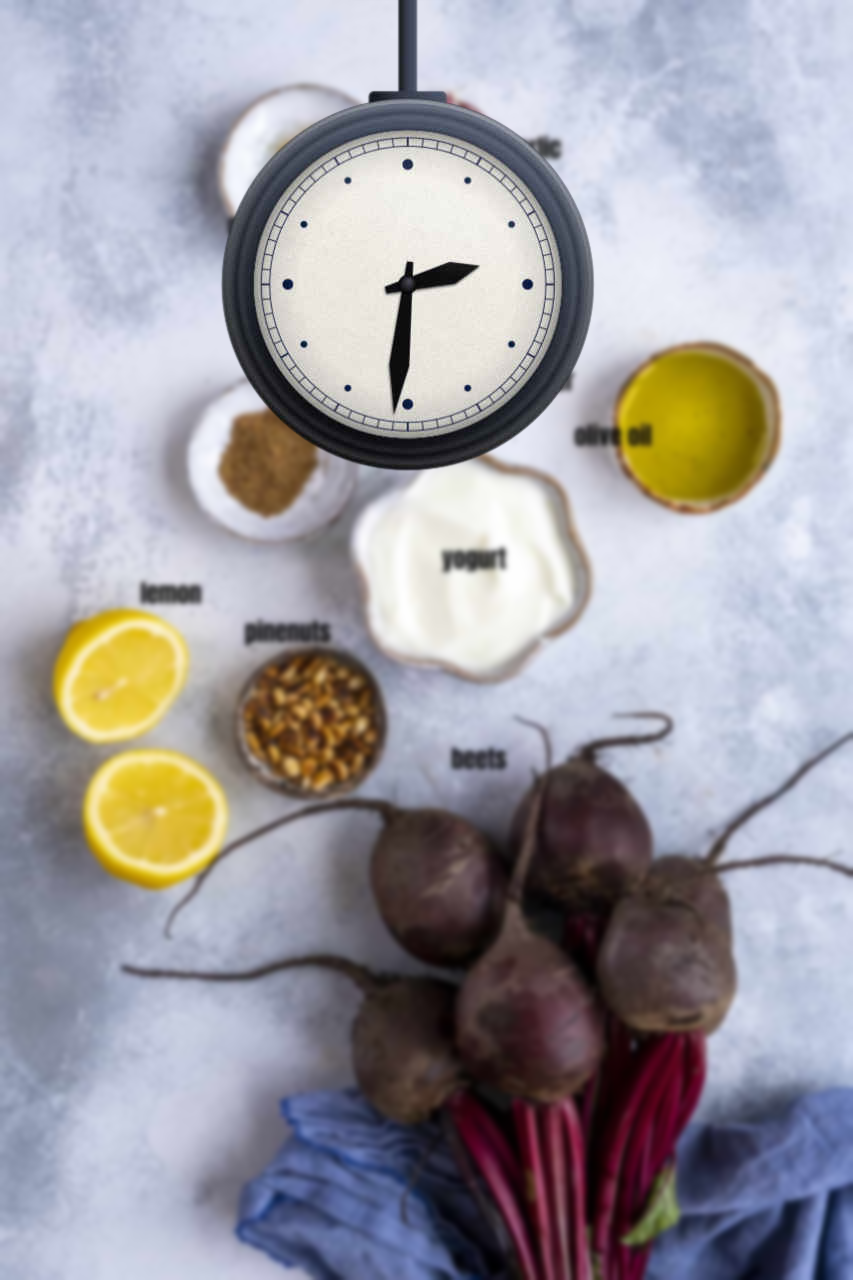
2.31
